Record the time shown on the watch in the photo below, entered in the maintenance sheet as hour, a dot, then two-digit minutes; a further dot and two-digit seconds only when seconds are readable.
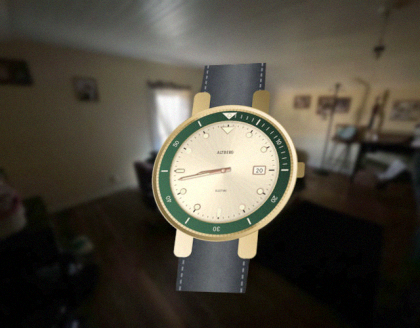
8.43
